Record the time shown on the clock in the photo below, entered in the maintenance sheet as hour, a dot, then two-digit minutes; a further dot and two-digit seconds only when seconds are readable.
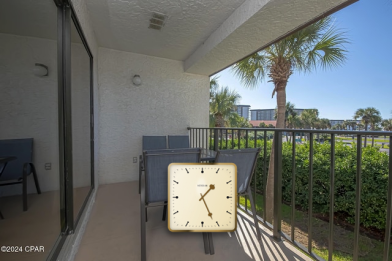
1.26
